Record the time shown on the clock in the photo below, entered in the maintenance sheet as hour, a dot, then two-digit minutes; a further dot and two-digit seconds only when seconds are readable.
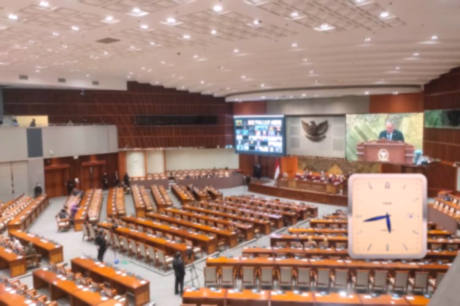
5.43
